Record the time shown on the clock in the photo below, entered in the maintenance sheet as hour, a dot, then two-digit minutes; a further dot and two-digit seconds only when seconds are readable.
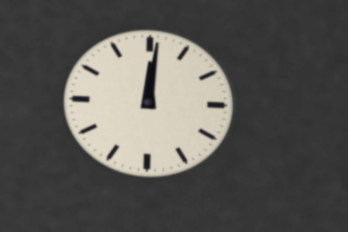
12.01
